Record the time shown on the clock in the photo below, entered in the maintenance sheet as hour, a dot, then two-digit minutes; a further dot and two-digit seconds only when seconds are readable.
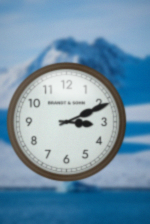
3.11
